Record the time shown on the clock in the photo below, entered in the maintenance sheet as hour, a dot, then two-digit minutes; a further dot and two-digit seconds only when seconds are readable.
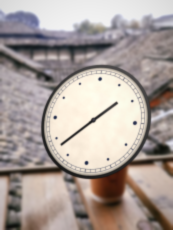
1.38
